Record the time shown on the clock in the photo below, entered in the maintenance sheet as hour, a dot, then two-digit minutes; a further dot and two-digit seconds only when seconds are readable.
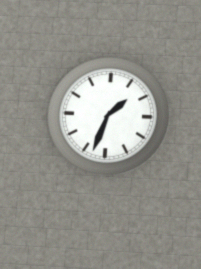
1.33
